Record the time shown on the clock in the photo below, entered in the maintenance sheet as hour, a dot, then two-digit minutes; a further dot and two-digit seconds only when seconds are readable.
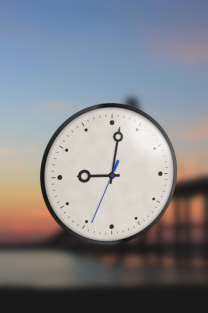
9.01.34
